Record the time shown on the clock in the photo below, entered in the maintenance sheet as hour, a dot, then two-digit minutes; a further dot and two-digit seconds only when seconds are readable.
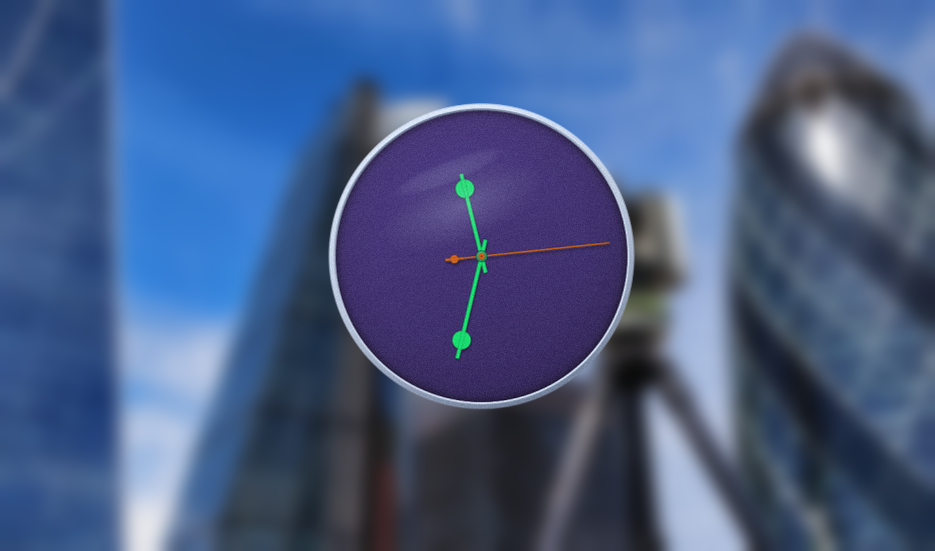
11.32.14
